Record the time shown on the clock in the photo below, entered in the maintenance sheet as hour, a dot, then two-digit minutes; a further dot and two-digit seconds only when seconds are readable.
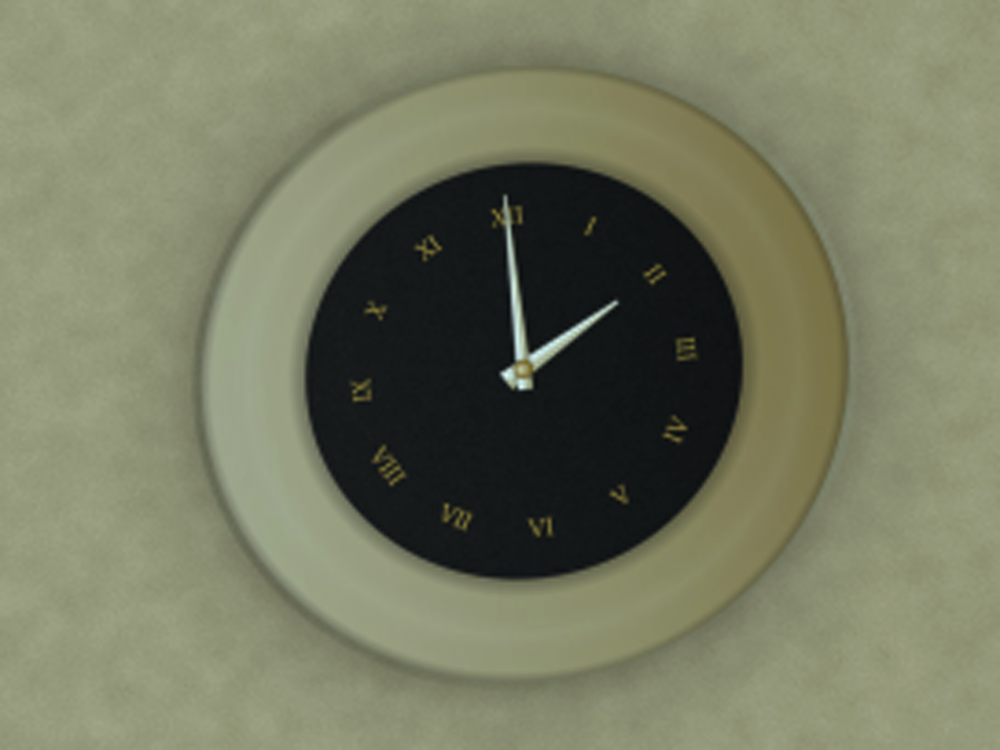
2.00
